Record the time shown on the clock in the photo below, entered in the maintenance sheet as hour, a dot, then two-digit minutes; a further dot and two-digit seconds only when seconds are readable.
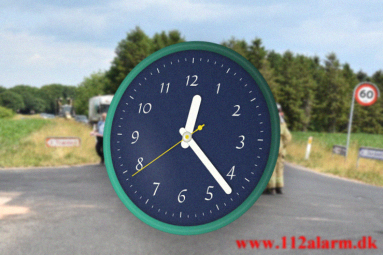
12.22.39
